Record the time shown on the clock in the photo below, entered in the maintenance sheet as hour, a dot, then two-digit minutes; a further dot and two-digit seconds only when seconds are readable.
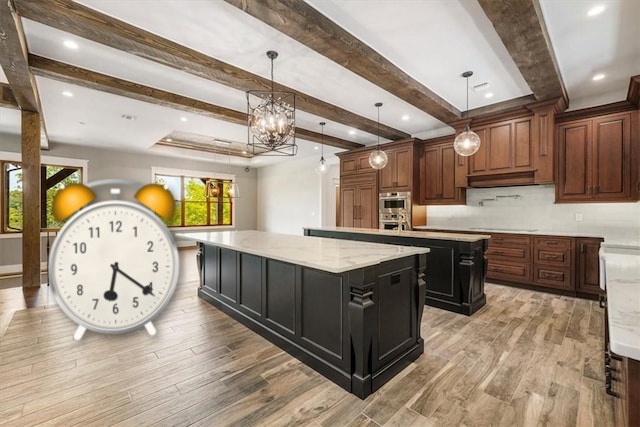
6.21
